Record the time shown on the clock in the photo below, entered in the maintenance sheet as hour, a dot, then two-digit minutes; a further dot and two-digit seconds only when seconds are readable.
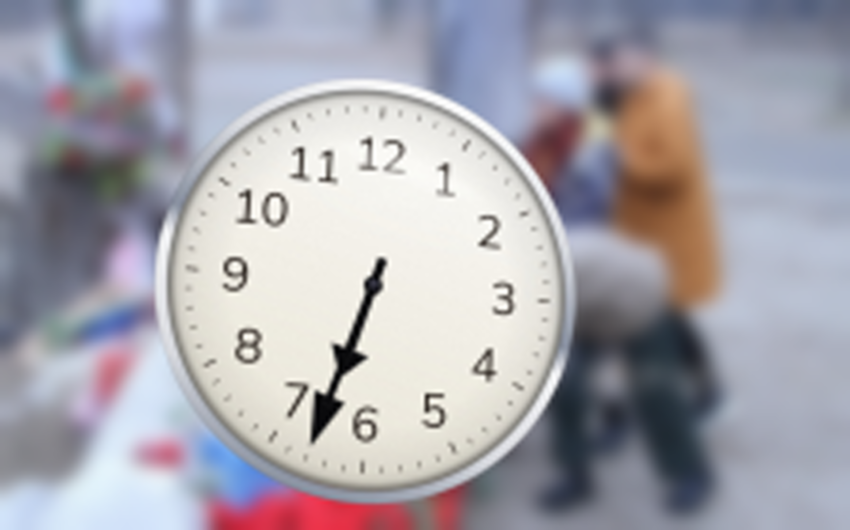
6.33
